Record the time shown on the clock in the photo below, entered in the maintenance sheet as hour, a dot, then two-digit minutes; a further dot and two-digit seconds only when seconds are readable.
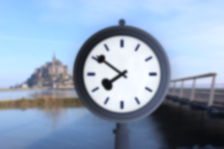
7.51
